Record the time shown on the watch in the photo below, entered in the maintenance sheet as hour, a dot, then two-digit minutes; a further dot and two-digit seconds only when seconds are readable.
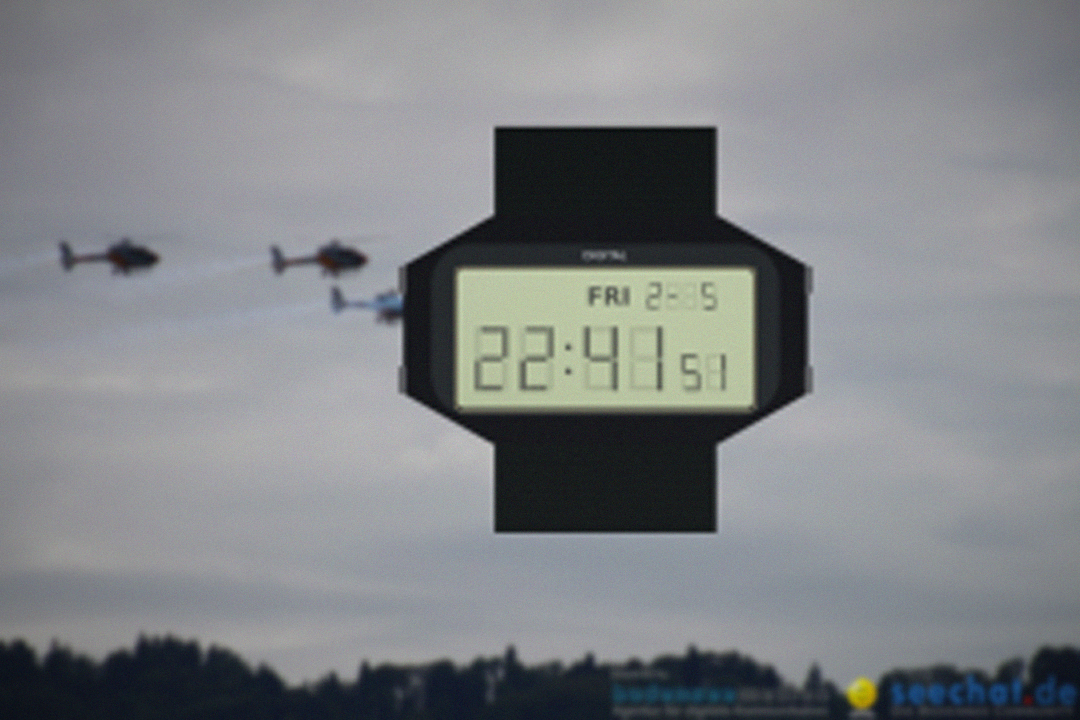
22.41.51
